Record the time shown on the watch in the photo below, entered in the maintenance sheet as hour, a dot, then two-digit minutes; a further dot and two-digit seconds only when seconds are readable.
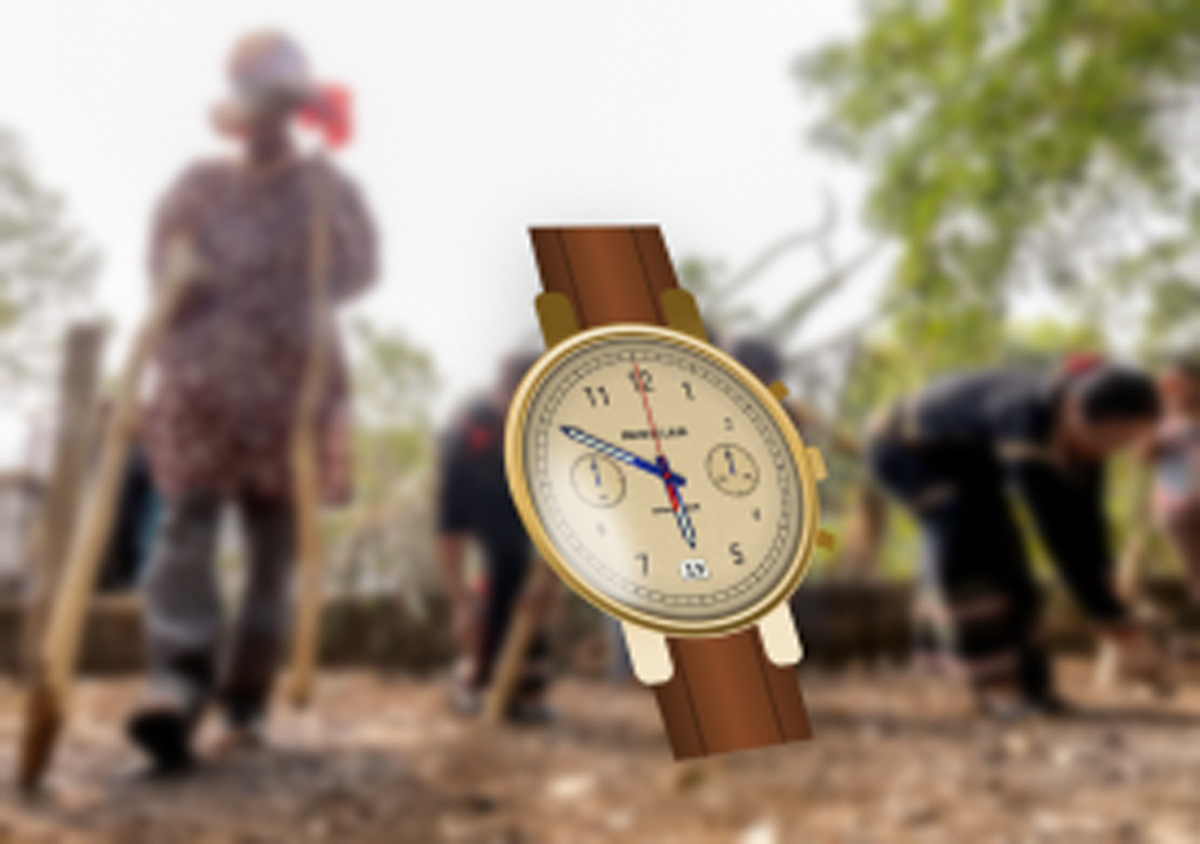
5.50
